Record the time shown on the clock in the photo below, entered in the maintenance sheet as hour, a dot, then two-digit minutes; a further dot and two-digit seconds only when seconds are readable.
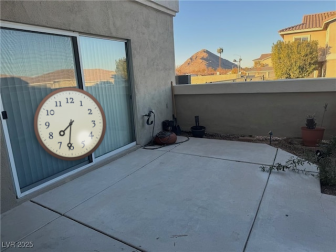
7.31
